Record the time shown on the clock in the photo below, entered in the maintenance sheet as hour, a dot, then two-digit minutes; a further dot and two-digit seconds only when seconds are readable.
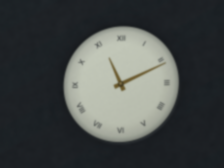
11.11
